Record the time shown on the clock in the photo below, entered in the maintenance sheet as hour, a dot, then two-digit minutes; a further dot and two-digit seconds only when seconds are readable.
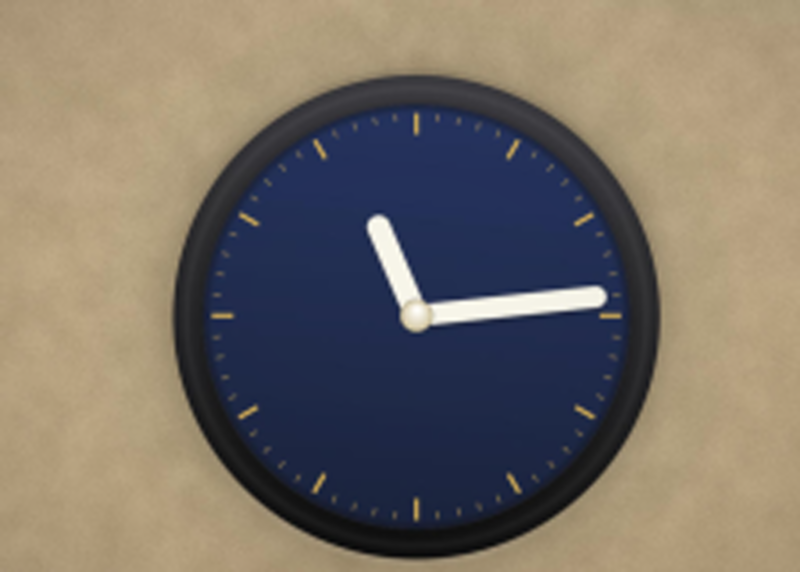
11.14
